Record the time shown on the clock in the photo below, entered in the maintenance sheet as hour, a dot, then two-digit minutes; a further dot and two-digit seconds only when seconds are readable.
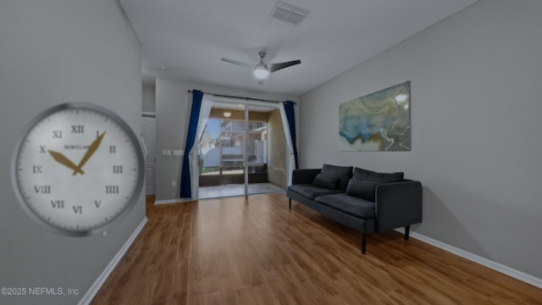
10.06
